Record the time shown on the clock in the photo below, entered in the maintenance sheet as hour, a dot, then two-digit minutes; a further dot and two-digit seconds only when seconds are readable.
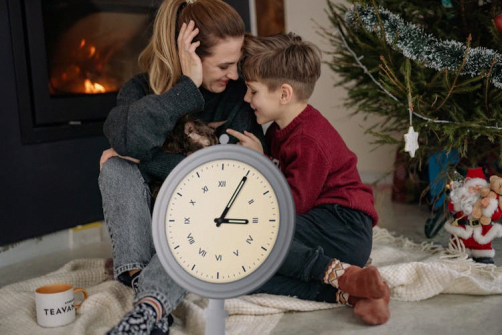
3.05
